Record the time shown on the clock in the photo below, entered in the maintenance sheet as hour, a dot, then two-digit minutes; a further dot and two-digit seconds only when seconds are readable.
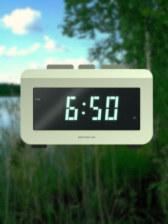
6.50
